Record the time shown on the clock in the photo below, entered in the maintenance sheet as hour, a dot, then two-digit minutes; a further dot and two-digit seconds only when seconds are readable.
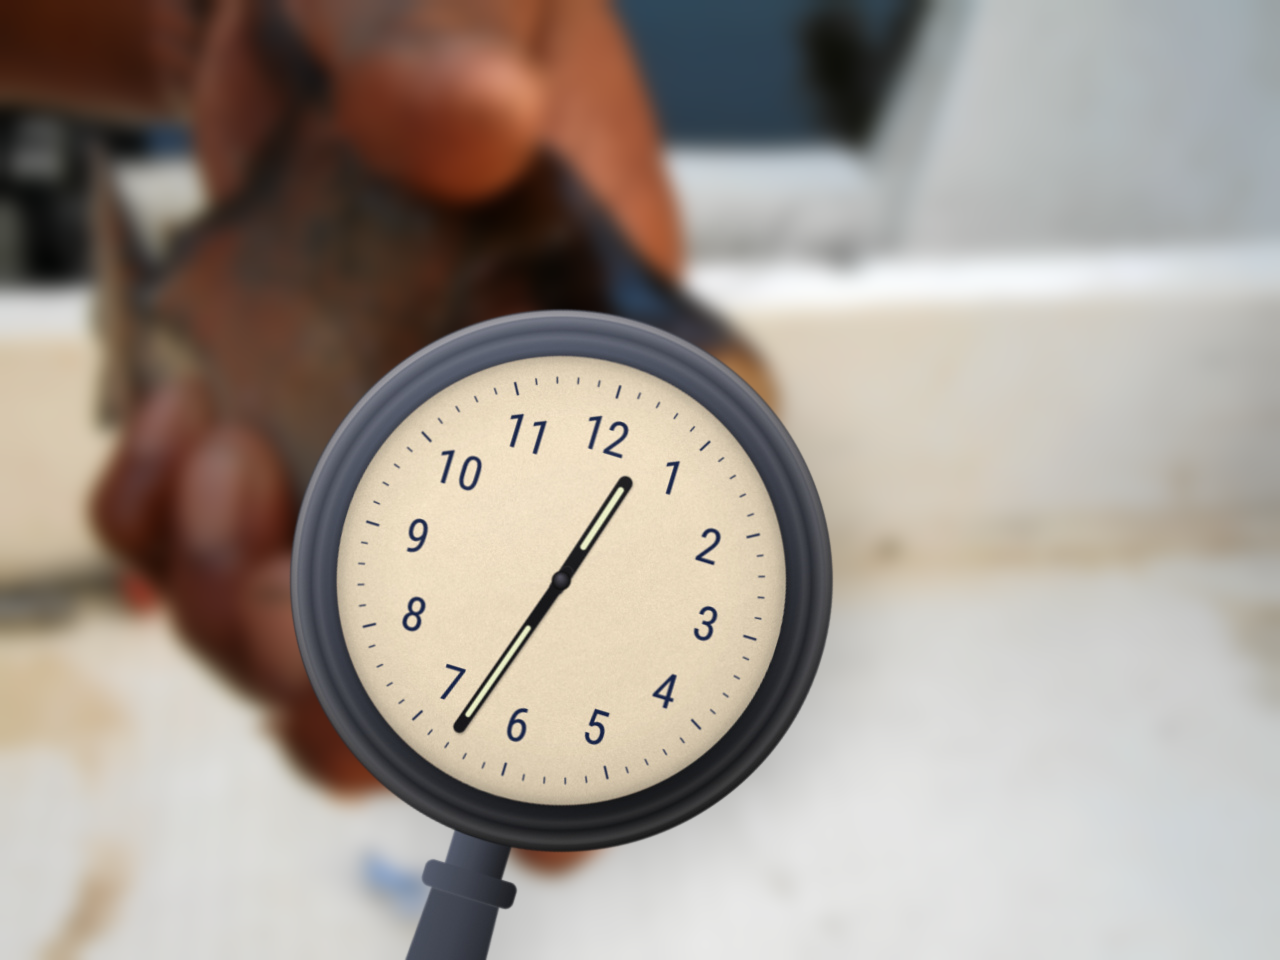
12.33
